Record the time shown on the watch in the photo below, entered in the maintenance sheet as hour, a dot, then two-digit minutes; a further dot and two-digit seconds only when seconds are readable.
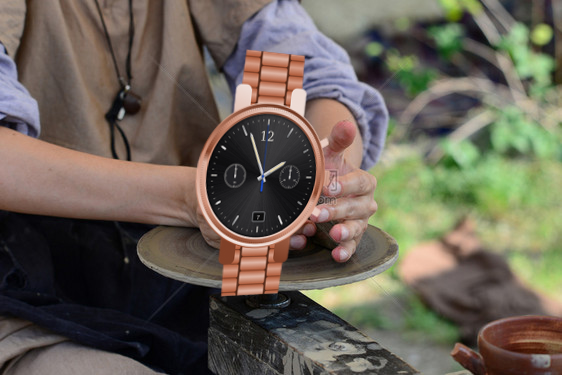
1.56
